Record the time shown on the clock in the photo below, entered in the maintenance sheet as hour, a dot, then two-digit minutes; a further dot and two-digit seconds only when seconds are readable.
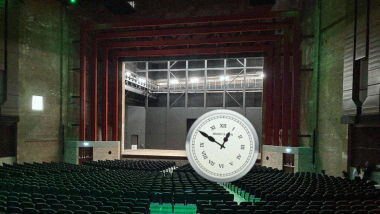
12.50
